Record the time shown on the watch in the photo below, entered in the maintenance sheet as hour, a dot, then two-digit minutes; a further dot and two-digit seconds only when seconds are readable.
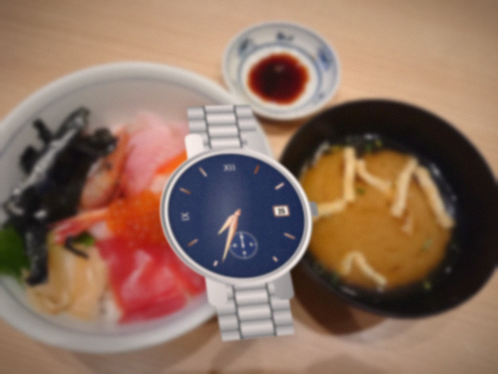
7.34
